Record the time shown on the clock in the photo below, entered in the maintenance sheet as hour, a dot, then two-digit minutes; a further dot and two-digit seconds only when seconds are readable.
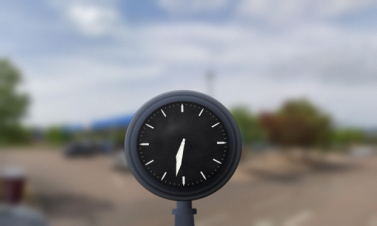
6.32
